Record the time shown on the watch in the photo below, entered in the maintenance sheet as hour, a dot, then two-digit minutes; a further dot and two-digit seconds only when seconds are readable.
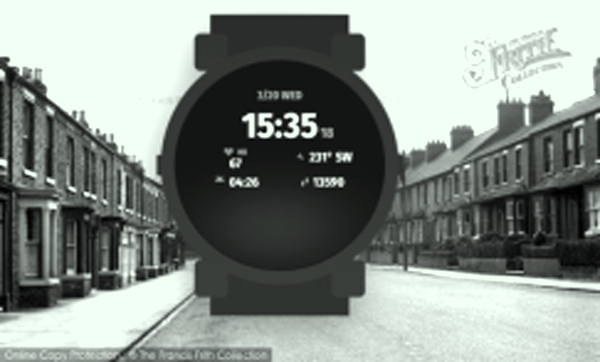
15.35
